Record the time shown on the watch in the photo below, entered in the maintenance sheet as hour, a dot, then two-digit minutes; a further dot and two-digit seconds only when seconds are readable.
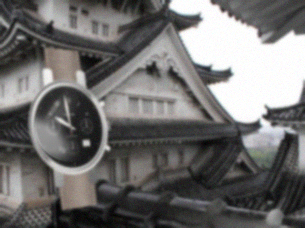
9.59
